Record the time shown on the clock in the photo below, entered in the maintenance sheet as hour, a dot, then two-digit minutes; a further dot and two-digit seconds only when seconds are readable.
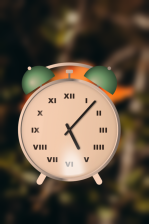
5.07
